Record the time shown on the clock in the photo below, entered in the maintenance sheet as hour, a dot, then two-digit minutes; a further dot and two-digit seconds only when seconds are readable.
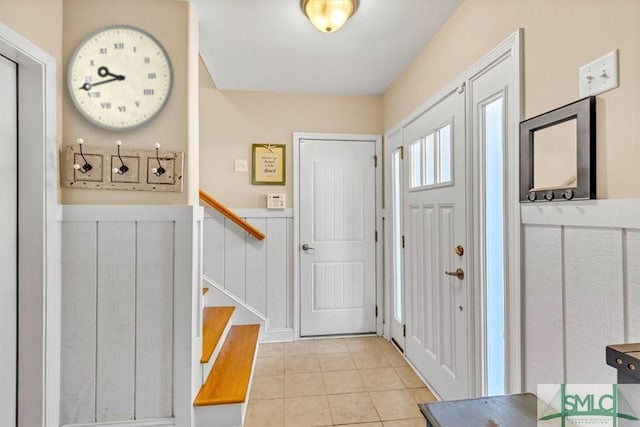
9.43
